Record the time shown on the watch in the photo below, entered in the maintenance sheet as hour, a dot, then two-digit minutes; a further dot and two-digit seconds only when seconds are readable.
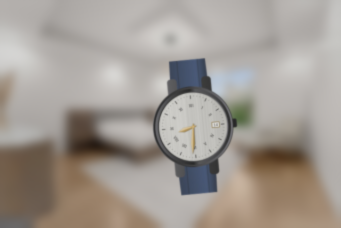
8.31
